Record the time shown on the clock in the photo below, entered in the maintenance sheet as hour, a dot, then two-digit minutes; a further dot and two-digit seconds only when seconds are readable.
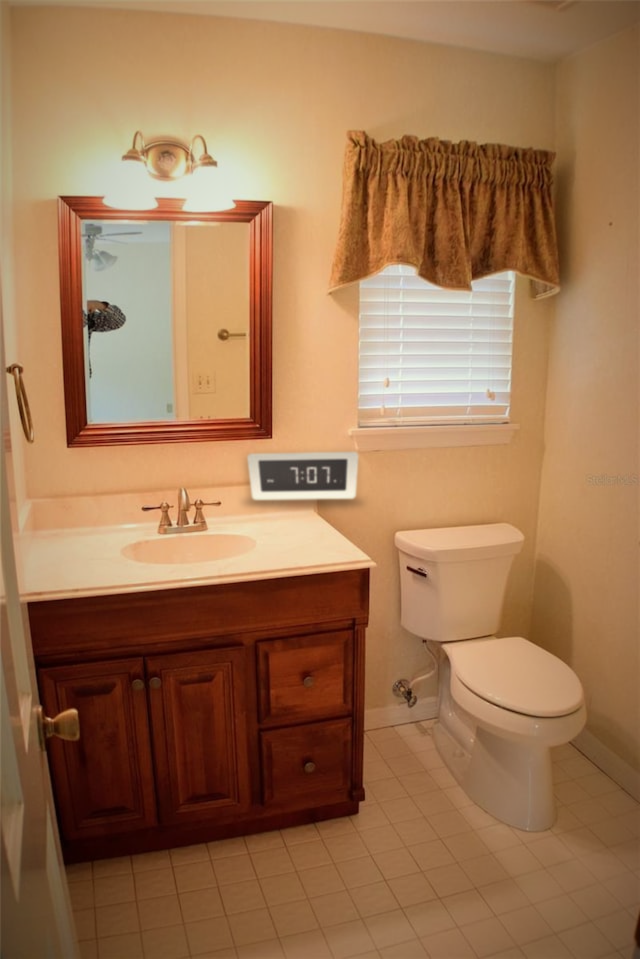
7.07
